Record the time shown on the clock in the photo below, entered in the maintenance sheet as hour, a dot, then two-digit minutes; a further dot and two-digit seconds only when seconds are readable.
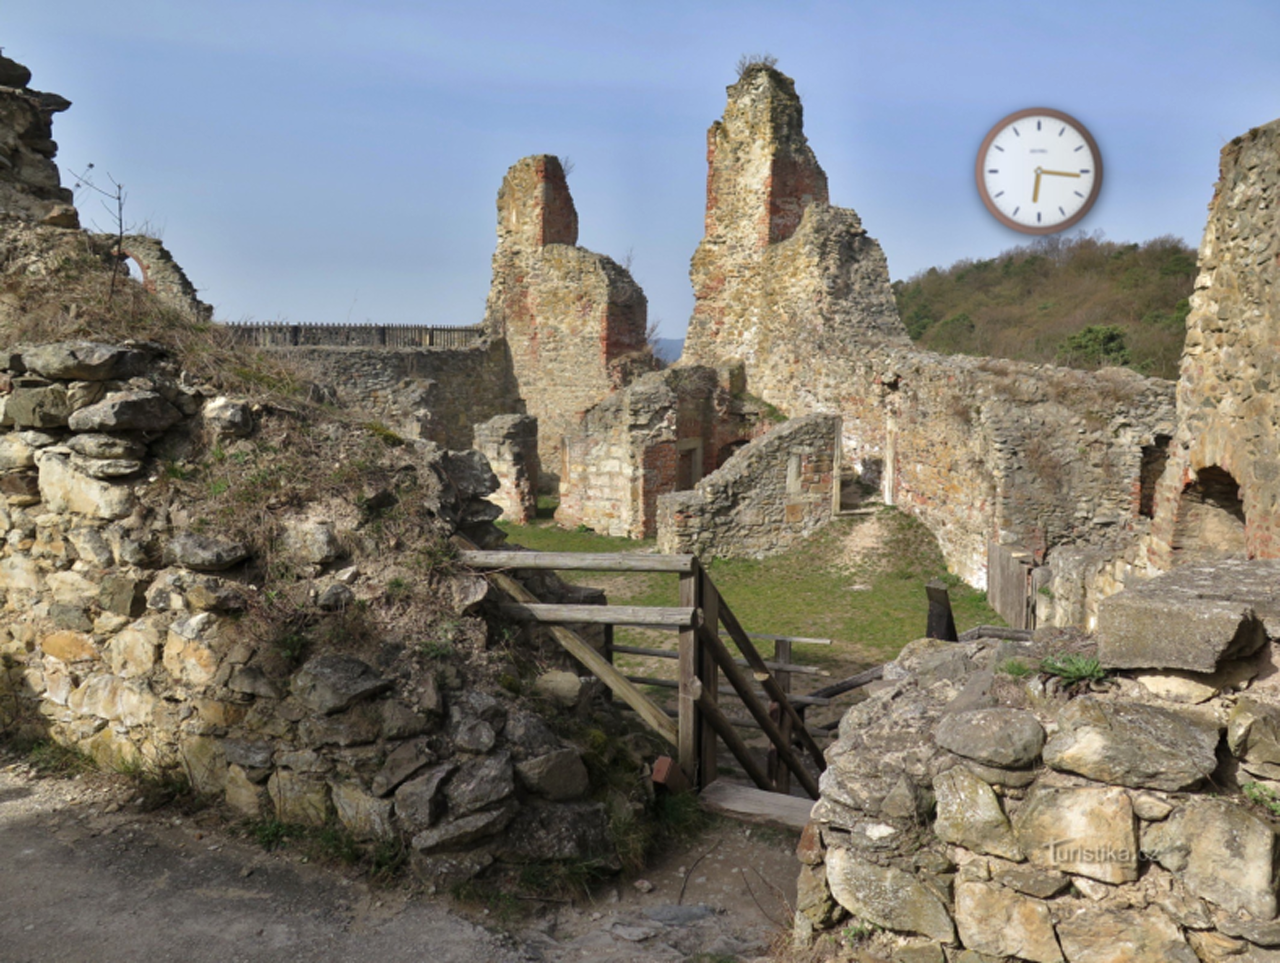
6.16
